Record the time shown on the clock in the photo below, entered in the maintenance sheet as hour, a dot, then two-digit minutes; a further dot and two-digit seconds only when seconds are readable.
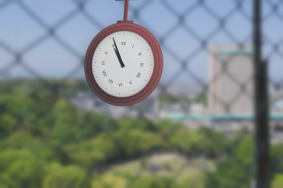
10.56
